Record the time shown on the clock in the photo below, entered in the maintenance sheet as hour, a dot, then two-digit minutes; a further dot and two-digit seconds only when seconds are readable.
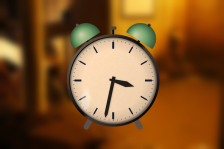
3.32
